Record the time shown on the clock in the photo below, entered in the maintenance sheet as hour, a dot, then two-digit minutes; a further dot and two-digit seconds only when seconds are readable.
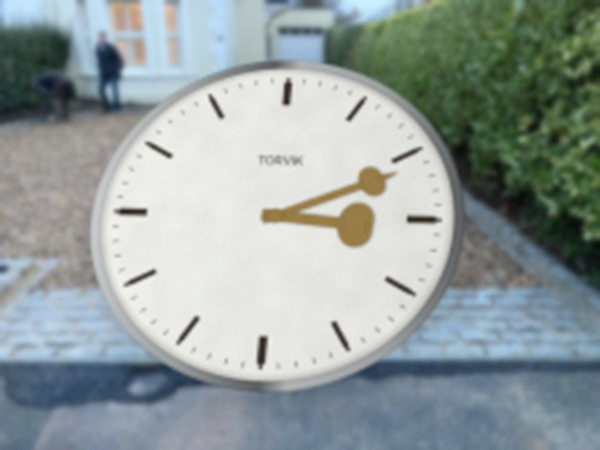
3.11
